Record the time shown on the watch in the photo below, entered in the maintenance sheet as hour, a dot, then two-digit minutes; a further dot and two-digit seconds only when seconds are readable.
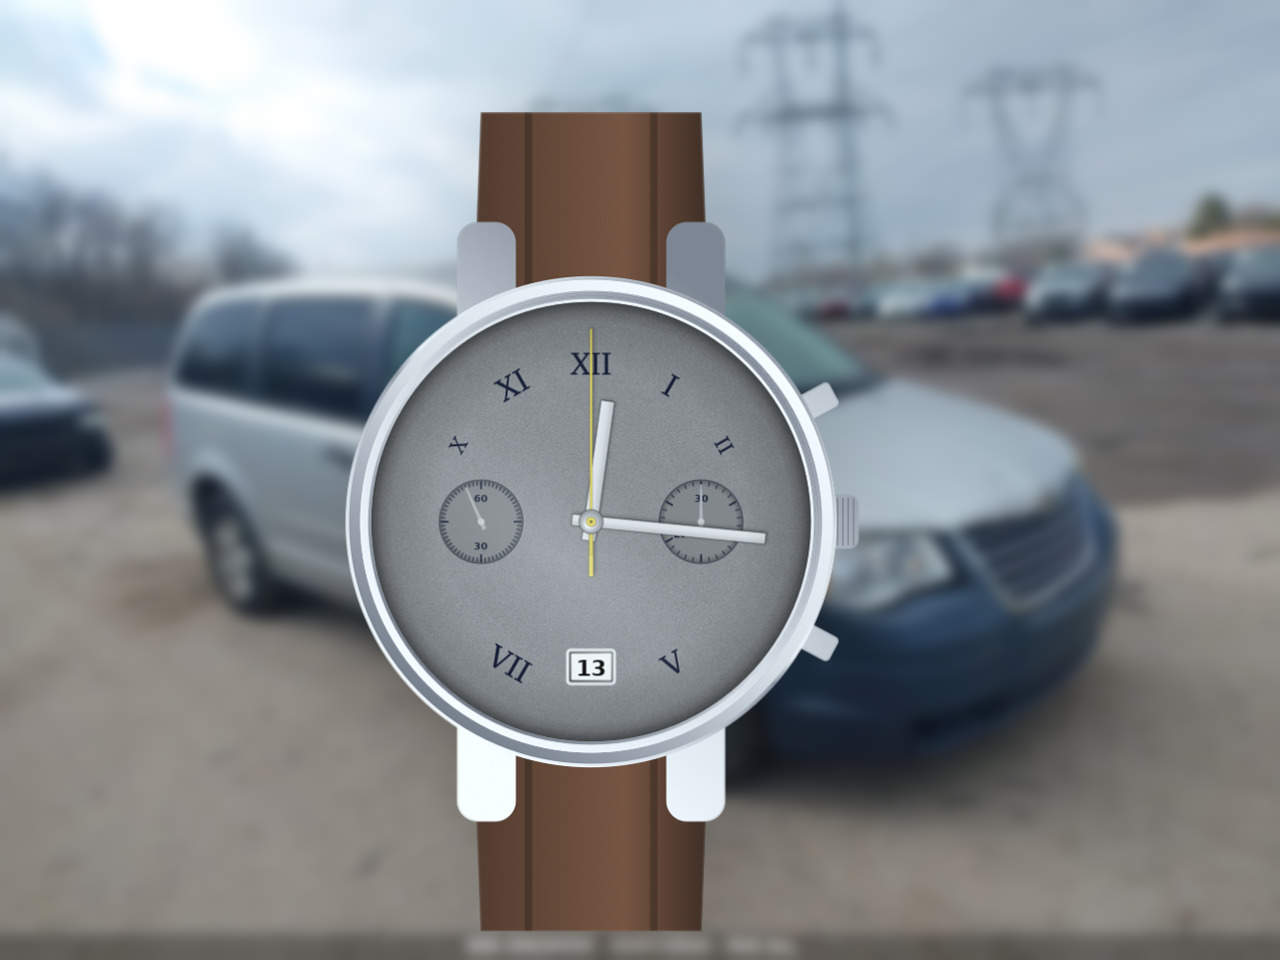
12.15.56
